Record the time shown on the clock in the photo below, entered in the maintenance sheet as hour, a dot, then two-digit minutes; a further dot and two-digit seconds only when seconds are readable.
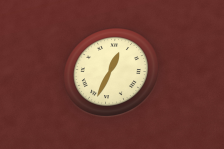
12.33
